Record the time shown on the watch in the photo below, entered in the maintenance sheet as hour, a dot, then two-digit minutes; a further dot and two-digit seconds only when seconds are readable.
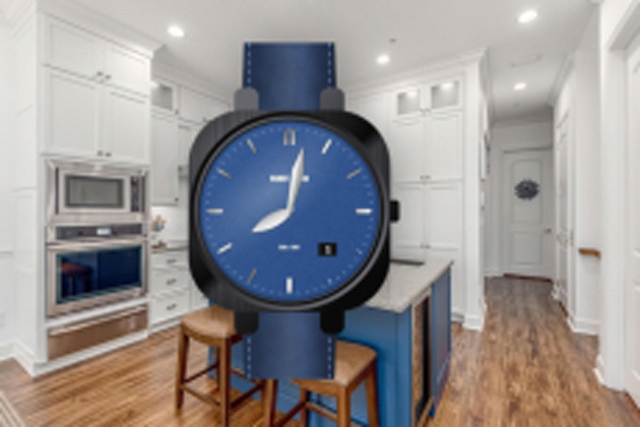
8.02
